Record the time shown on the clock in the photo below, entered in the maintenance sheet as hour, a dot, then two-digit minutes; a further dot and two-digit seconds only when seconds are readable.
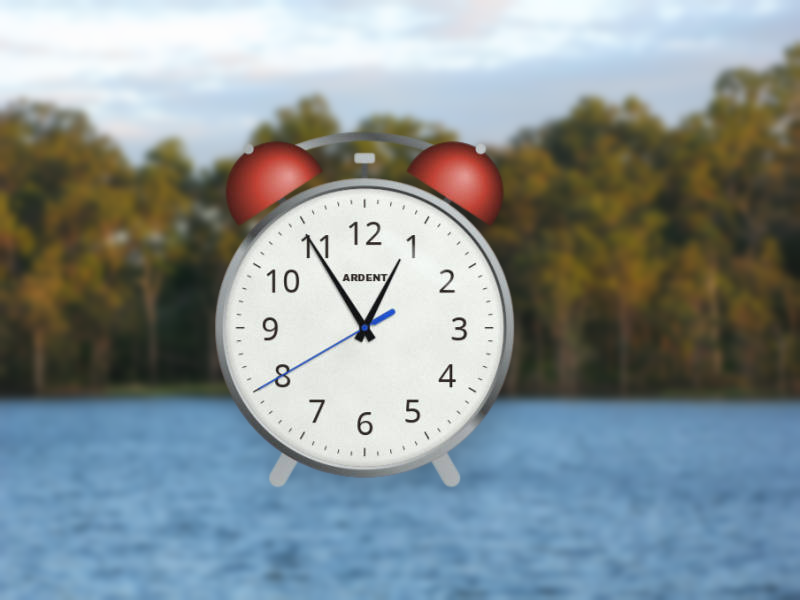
12.54.40
